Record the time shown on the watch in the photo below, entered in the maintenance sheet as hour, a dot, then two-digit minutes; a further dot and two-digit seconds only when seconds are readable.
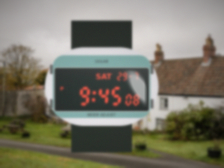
9.45.08
